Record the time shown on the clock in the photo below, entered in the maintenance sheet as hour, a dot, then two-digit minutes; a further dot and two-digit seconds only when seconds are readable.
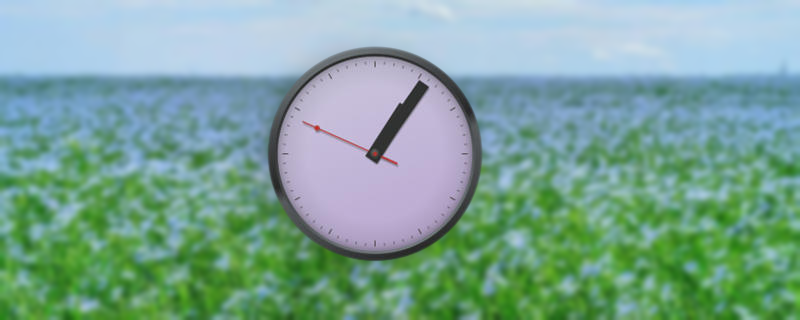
1.05.49
